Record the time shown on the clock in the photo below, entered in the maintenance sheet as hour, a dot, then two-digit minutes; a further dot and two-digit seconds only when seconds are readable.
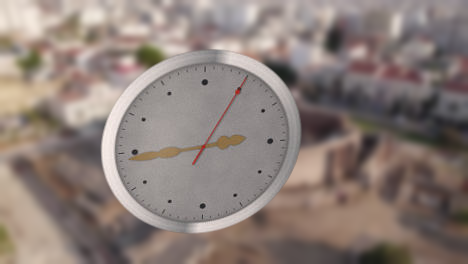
2.44.05
